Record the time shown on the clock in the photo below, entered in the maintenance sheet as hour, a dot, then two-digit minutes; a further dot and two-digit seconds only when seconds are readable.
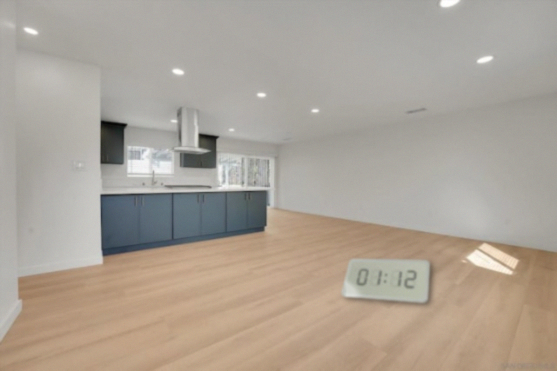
1.12
